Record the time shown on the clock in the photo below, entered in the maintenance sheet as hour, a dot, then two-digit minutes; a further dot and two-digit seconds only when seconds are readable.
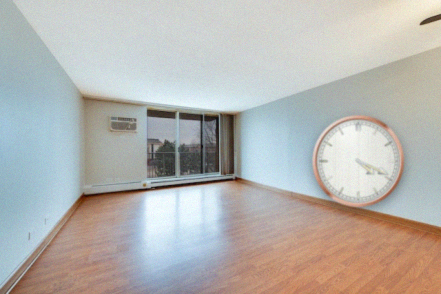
4.19
